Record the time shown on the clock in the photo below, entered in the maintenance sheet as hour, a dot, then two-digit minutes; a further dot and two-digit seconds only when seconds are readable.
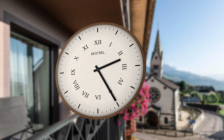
2.25
